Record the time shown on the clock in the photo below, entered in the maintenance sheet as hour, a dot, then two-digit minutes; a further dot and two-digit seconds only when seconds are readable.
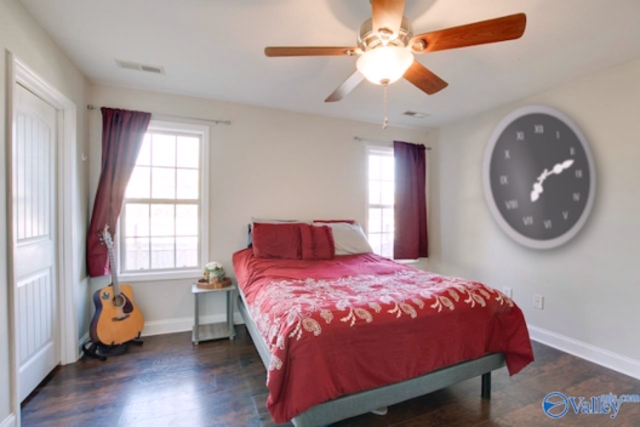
7.12
